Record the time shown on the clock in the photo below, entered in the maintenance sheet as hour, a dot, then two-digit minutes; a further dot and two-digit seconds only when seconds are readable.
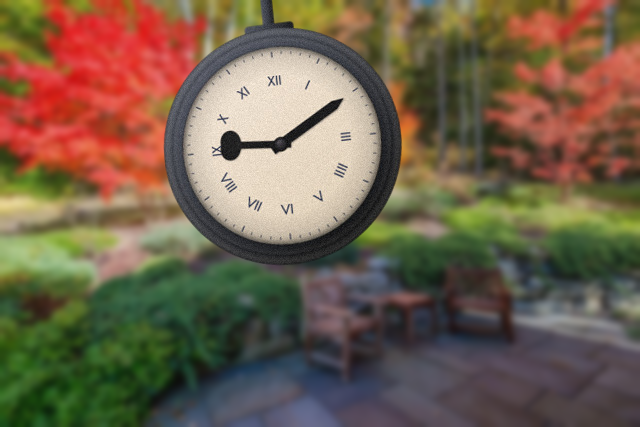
9.10
